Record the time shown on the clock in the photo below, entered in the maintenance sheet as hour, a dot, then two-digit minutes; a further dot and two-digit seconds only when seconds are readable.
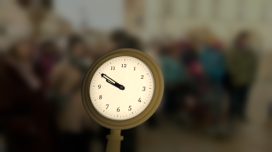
9.50
